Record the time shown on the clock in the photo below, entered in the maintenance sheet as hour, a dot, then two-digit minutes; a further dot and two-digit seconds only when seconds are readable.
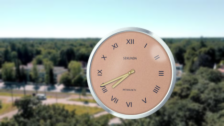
7.41
